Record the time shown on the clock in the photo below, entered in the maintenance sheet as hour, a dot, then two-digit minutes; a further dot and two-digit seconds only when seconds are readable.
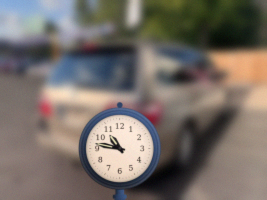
10.47
